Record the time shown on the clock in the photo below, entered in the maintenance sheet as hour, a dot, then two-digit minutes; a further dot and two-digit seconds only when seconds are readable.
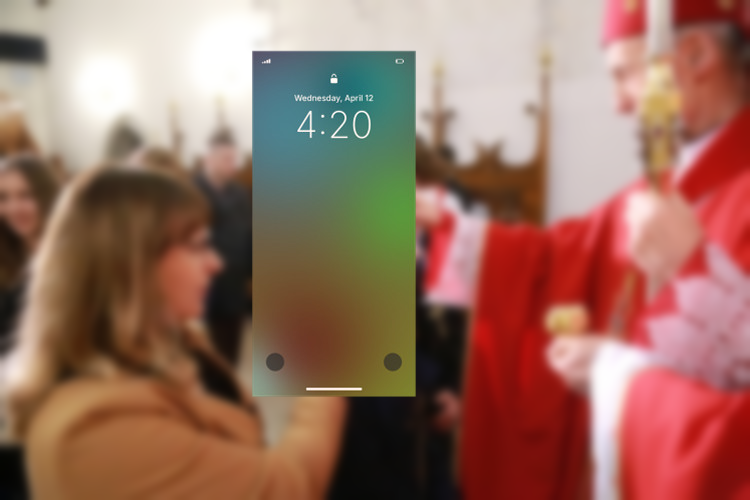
4.20
